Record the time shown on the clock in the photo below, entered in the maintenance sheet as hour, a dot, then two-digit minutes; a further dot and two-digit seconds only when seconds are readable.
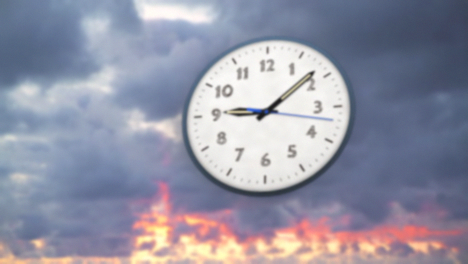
9.08.17
